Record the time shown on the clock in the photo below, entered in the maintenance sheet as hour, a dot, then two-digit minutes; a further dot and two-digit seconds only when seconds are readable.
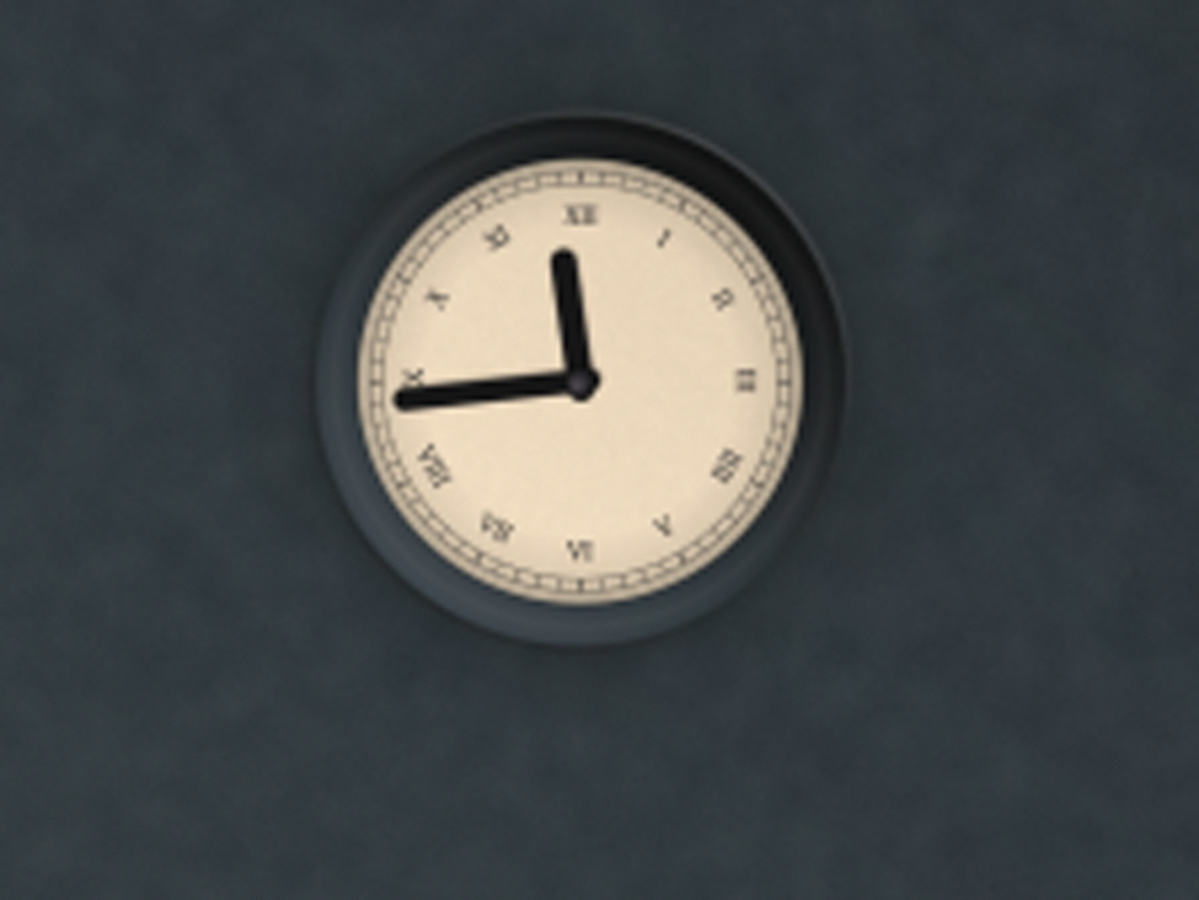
11.44
